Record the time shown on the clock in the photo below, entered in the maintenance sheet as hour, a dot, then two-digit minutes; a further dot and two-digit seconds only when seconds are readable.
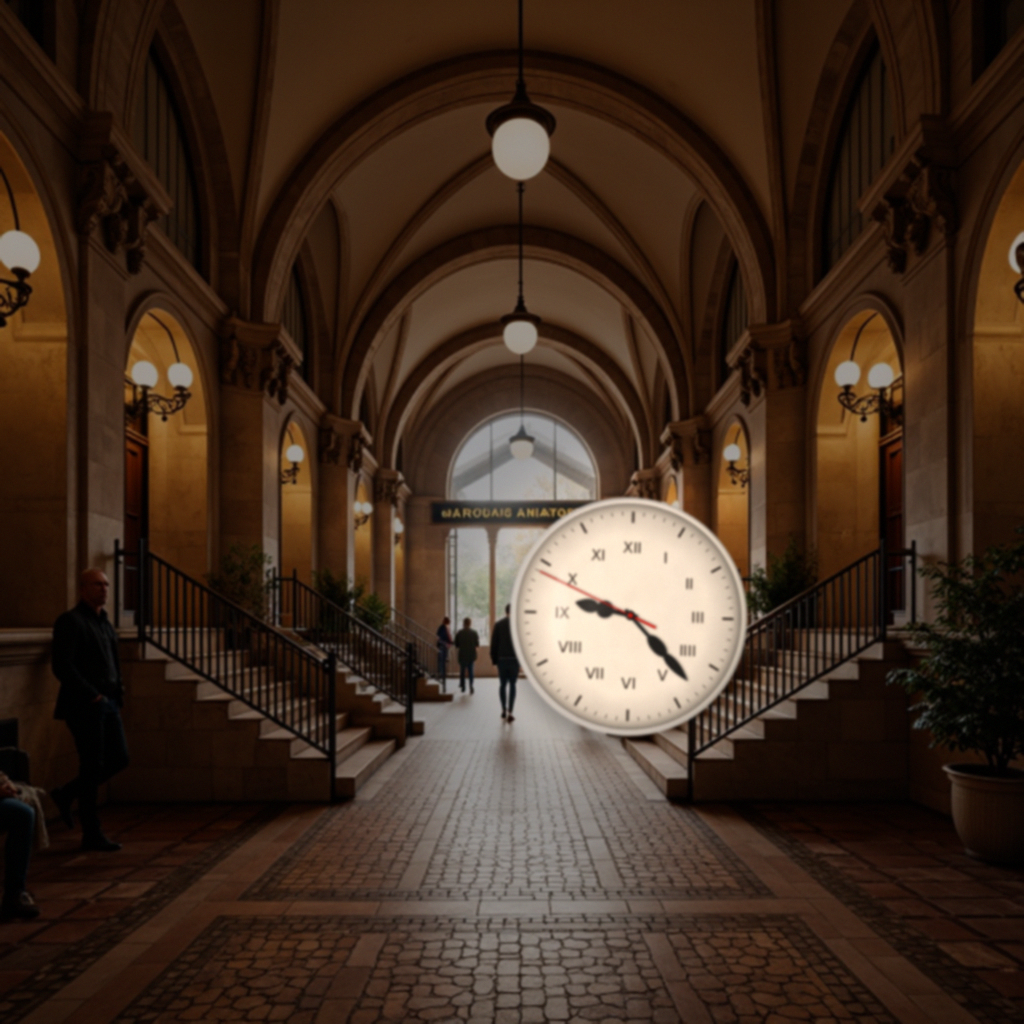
9.22.49
